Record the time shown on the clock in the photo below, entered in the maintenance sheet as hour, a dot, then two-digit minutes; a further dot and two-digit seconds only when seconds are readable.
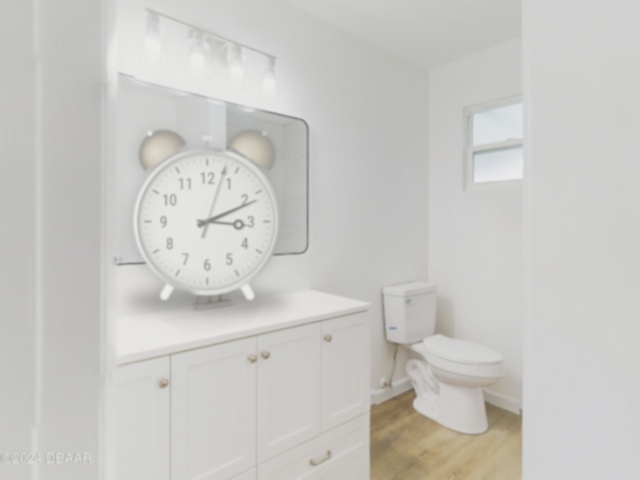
3.11.03
